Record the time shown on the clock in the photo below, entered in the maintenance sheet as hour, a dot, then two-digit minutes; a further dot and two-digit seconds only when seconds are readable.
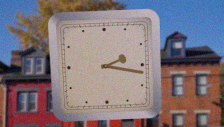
2.17
